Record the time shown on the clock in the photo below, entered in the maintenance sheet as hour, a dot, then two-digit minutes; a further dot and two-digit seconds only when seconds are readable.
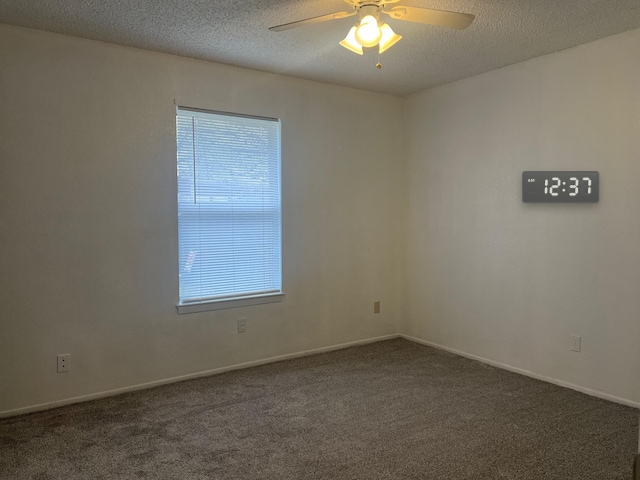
12.37
